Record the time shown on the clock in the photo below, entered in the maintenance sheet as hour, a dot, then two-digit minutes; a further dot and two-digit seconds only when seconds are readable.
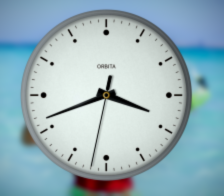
3.41.32
